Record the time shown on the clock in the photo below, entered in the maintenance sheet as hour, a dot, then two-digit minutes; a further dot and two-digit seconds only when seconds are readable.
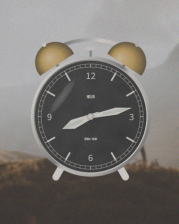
8.13
